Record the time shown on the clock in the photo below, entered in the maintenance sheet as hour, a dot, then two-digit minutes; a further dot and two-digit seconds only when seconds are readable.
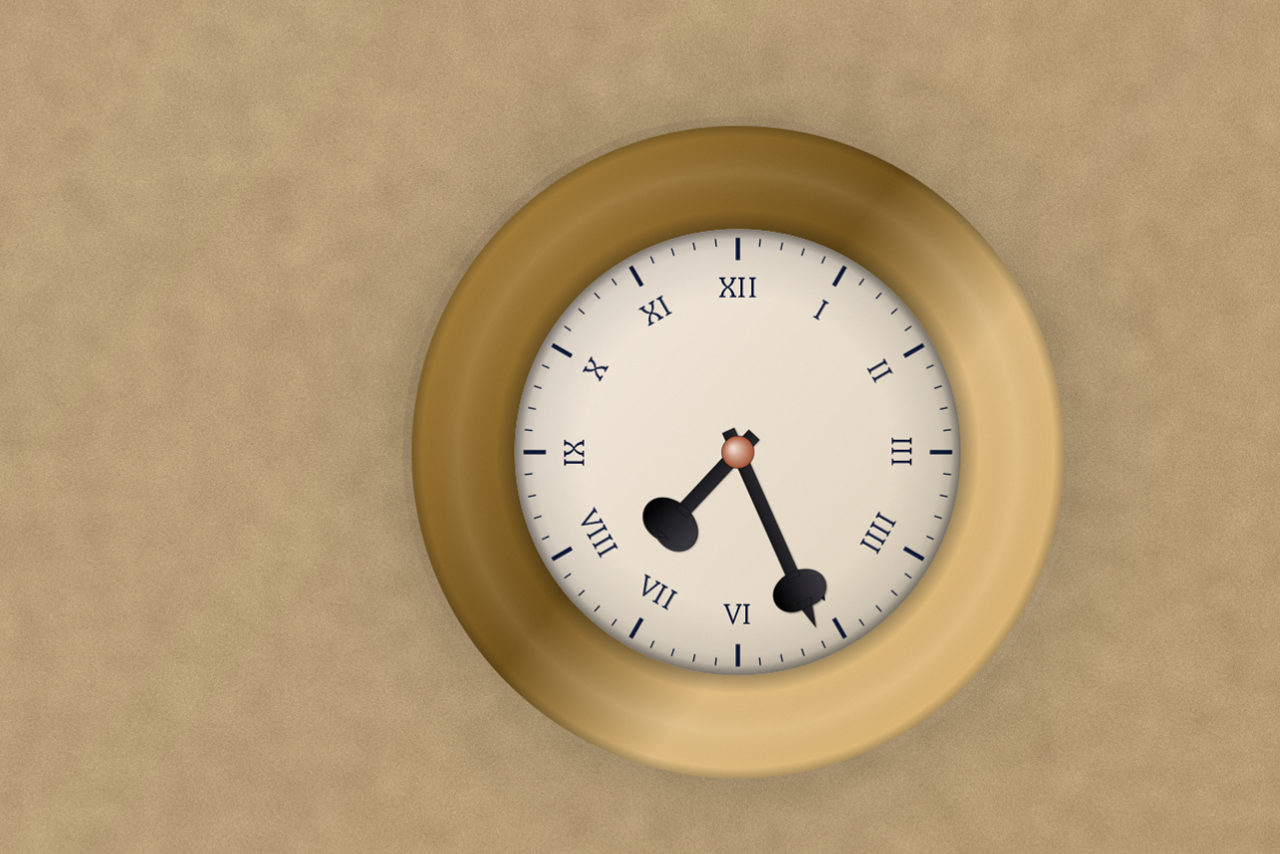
7.26
